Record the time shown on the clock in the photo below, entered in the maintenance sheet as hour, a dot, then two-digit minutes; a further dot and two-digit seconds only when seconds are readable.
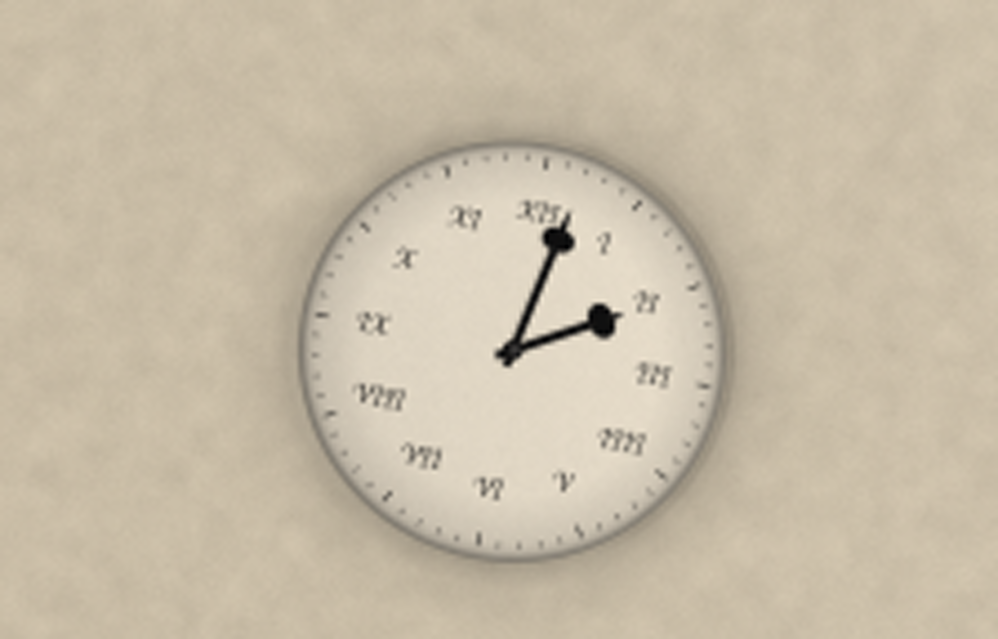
2.02
